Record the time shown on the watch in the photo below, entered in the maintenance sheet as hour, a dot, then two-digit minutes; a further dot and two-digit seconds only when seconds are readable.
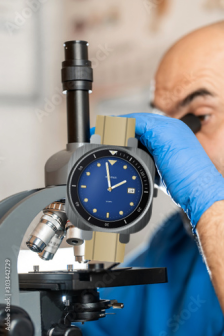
1.58
